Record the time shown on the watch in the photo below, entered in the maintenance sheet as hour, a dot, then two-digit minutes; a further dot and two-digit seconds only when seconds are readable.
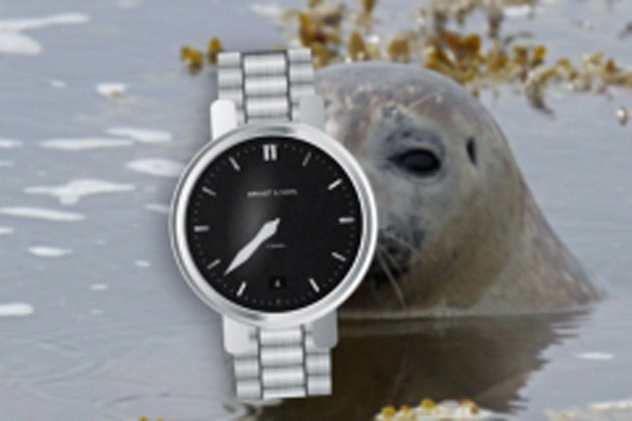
7.38
